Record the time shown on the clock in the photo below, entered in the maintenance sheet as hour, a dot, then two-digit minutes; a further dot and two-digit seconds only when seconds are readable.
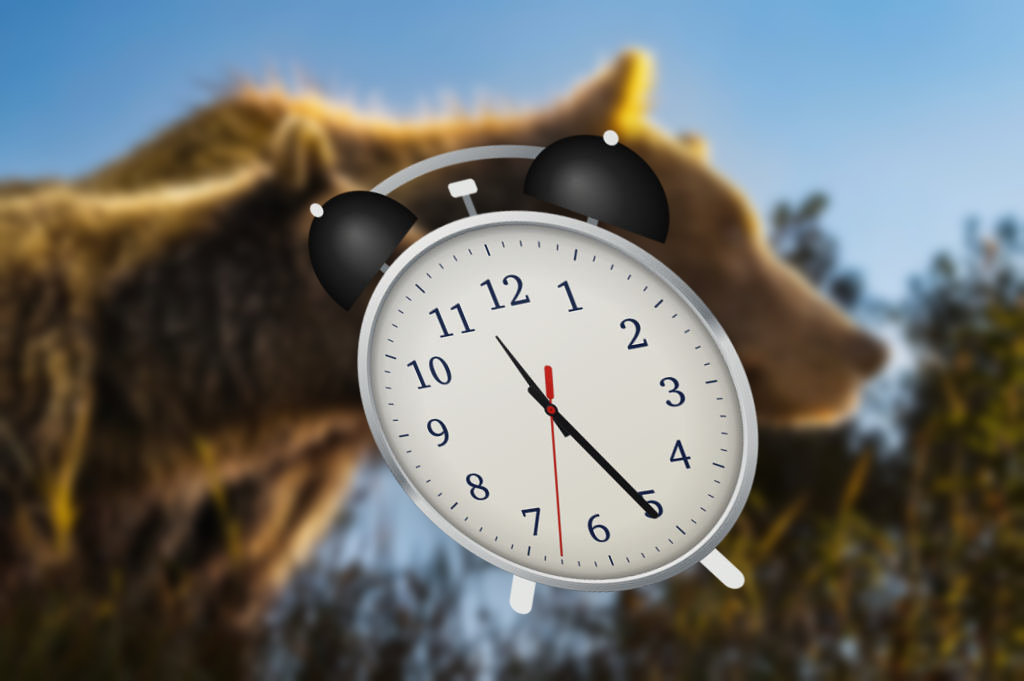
11.25.33
